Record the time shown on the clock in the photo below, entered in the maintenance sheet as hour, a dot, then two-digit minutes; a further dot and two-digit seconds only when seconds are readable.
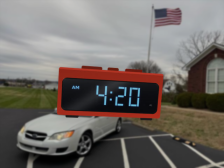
4.20
